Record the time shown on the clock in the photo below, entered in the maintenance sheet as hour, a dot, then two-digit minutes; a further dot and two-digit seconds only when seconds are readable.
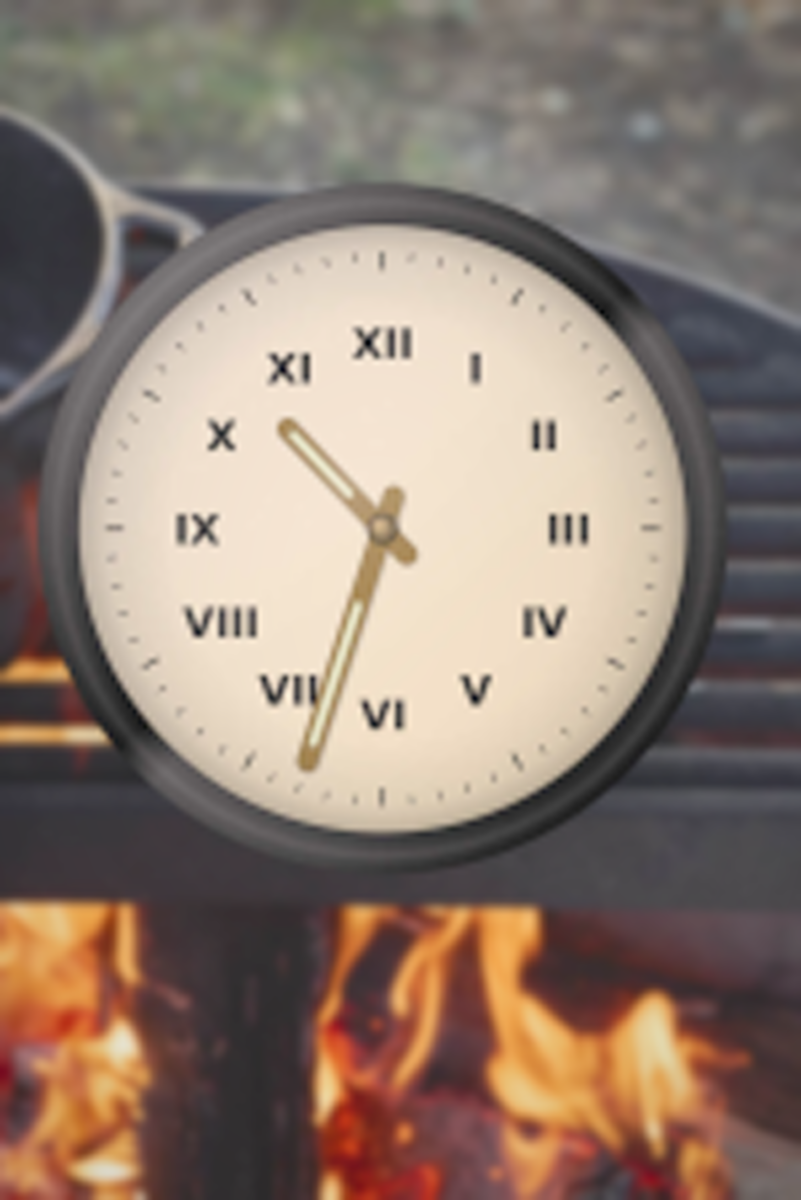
10.33
